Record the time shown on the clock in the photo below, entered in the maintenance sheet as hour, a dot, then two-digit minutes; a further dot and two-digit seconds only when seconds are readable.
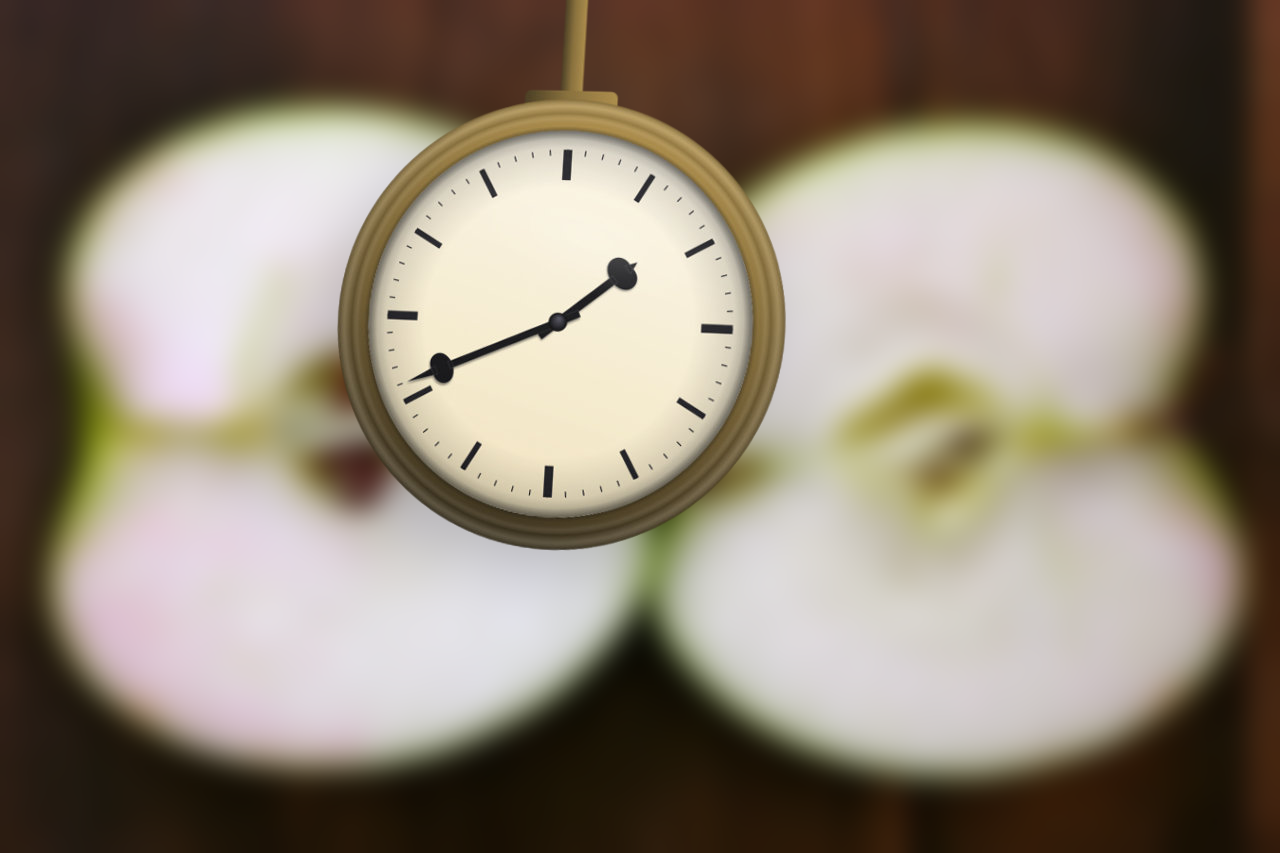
1.41
